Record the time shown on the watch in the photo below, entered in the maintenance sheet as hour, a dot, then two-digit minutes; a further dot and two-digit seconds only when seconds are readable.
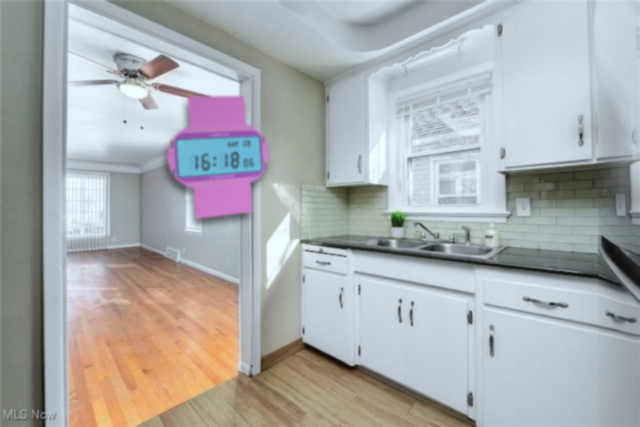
16.18
